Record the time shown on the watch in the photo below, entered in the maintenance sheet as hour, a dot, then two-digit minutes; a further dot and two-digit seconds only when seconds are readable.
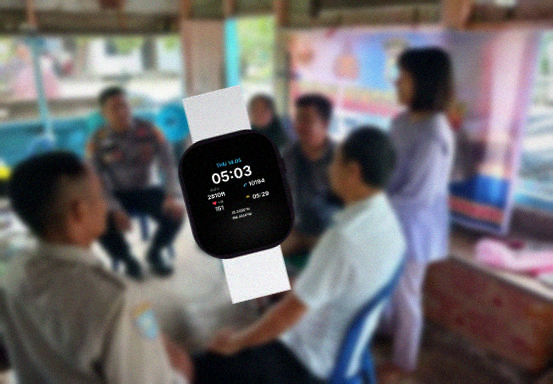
5.03
